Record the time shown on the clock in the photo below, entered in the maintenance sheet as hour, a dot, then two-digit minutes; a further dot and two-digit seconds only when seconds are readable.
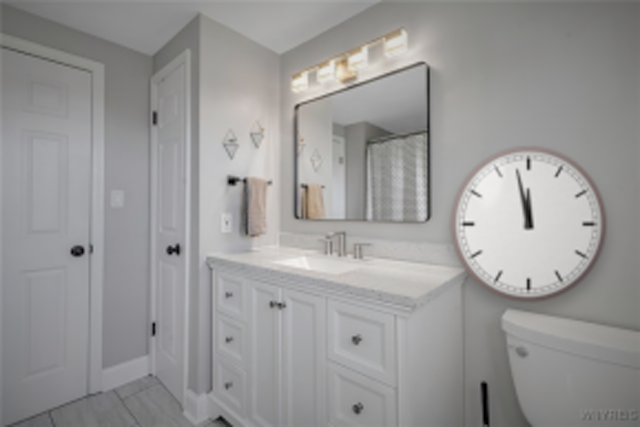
11.58
